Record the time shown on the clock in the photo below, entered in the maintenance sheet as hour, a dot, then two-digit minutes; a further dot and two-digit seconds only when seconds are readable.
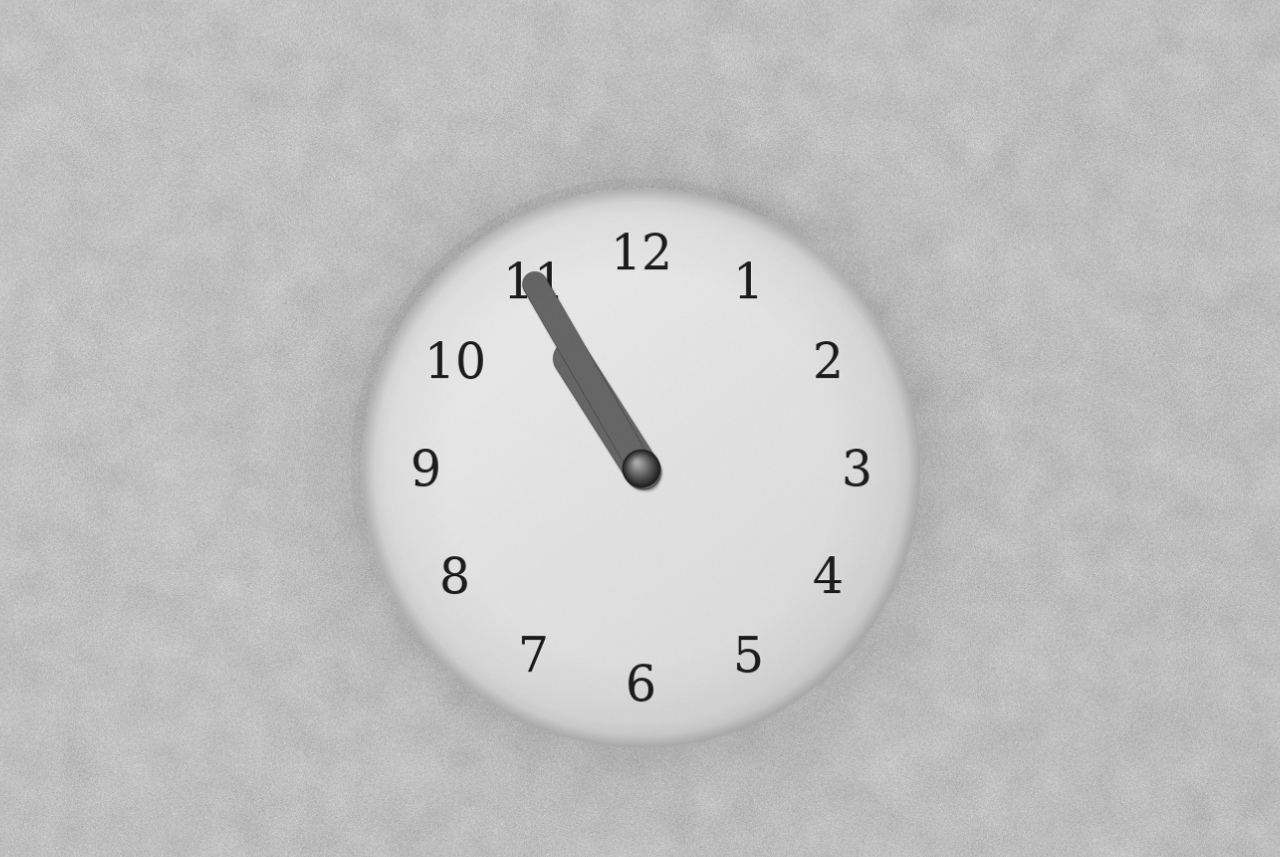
10.55
